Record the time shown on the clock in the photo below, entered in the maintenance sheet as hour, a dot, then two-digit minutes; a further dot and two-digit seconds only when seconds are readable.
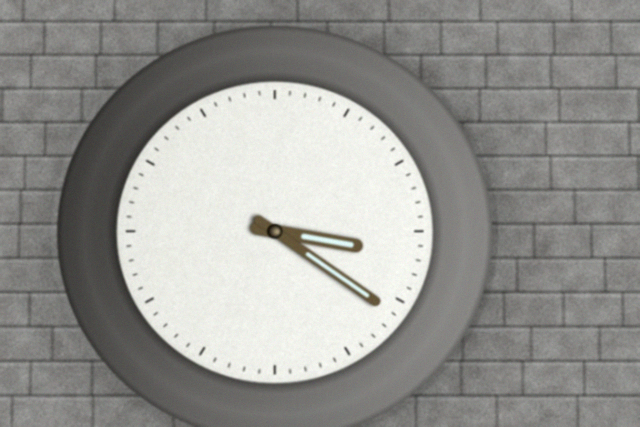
3.21
